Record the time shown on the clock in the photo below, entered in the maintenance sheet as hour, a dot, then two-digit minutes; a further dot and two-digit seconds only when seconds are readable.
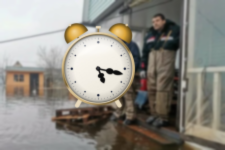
5.17
